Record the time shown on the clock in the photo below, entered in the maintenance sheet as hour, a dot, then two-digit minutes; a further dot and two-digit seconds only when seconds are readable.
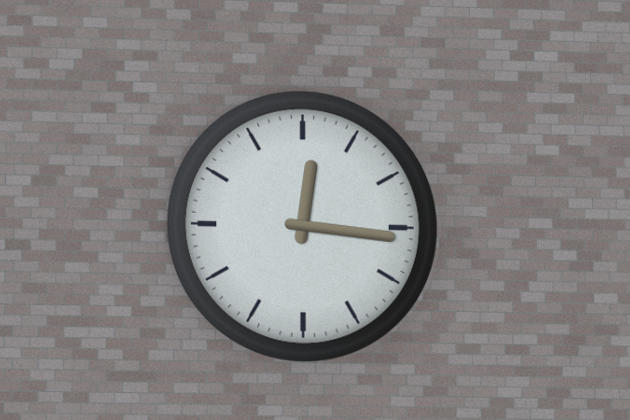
12.16
